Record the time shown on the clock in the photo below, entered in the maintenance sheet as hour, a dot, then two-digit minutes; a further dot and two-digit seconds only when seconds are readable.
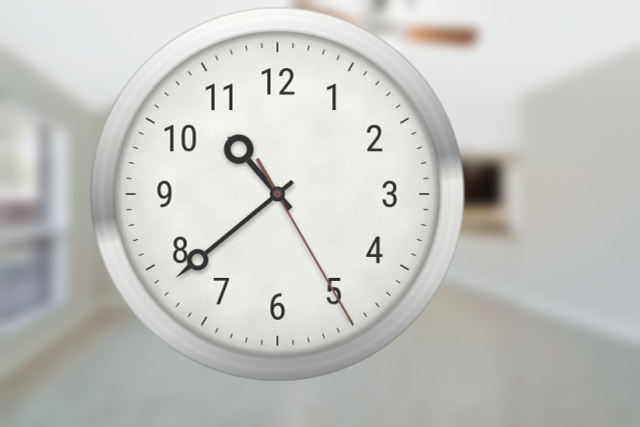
10.38.25
